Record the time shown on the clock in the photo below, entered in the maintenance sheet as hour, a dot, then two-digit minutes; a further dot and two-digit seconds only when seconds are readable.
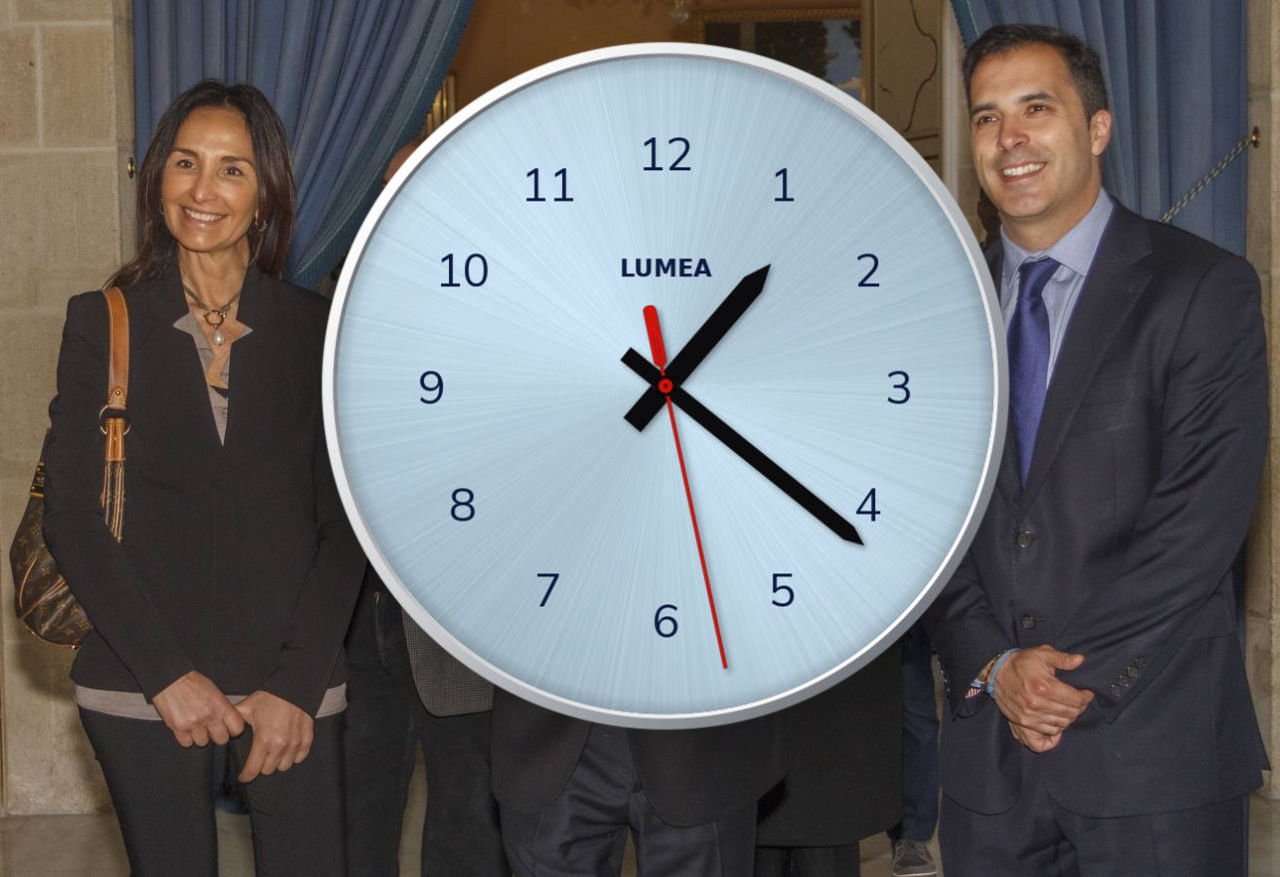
1.21.28
